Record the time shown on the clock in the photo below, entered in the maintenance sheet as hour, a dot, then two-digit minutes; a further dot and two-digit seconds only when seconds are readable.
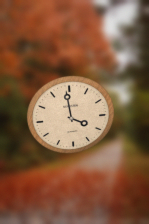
3.59
